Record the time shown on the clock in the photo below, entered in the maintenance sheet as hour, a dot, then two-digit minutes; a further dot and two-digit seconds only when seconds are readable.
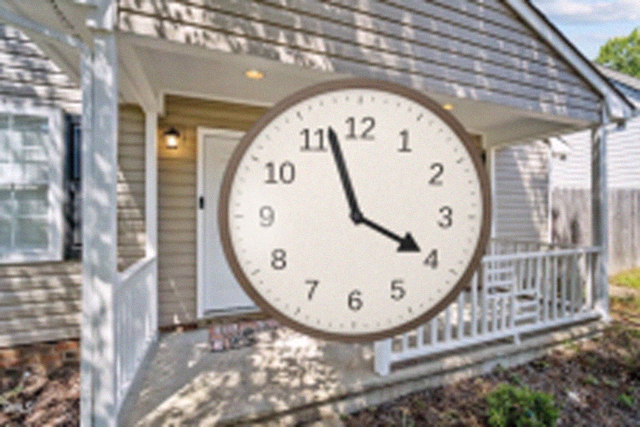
3.57
